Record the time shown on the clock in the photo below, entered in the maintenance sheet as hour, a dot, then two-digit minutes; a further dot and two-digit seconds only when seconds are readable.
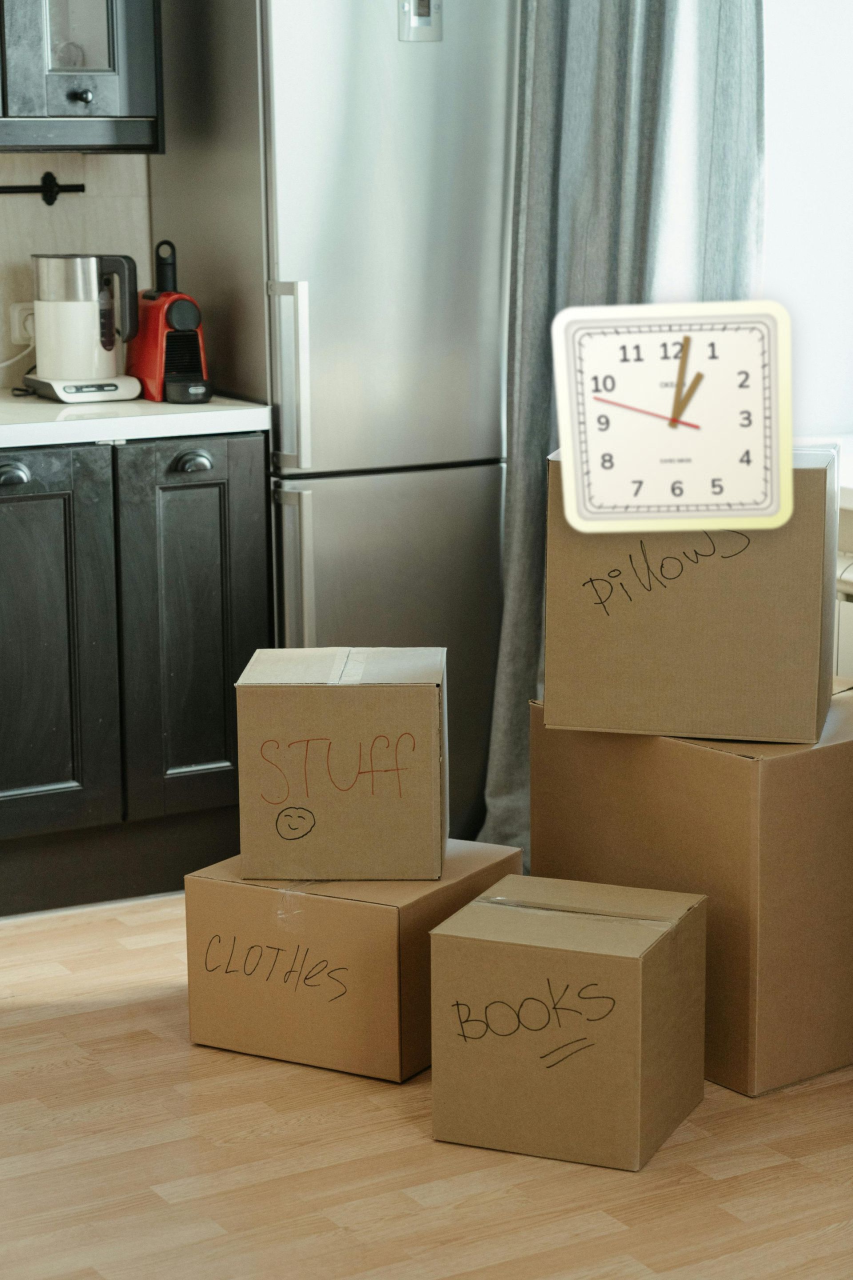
1.01.48
